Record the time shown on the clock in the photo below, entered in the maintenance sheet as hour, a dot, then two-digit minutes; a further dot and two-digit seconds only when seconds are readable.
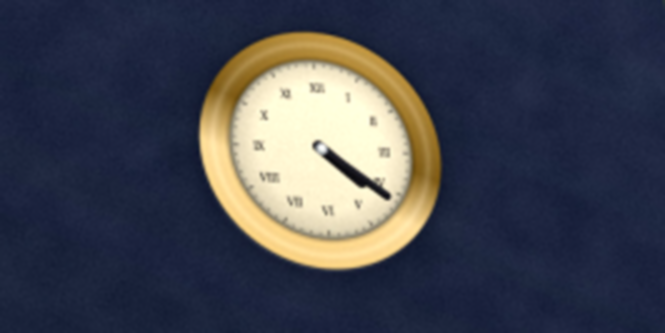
4.21
